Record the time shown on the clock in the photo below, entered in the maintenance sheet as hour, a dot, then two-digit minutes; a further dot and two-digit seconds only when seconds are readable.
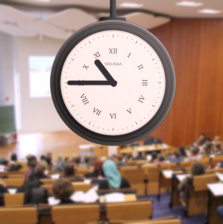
10.45
